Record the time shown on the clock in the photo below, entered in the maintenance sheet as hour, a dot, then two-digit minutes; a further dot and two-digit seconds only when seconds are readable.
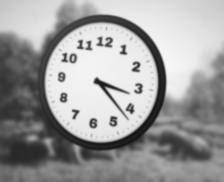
3.22
